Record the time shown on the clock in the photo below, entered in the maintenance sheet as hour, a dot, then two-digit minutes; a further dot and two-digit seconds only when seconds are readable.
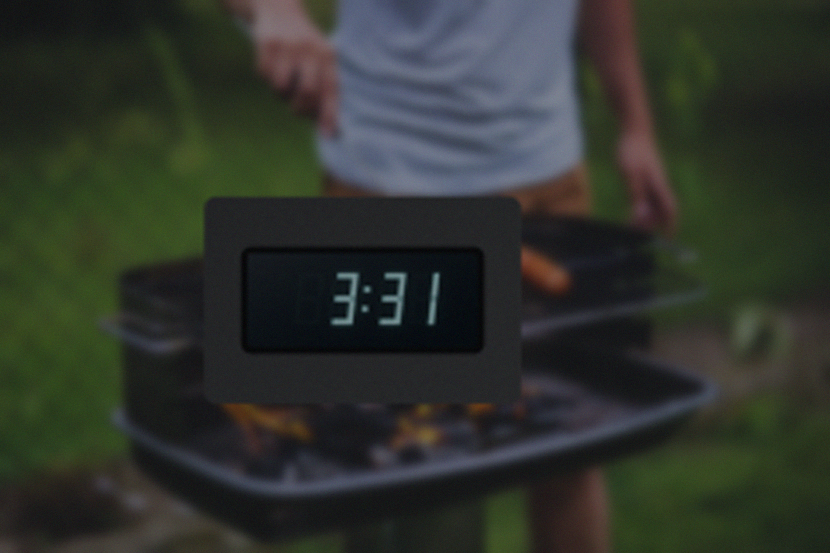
3.31
